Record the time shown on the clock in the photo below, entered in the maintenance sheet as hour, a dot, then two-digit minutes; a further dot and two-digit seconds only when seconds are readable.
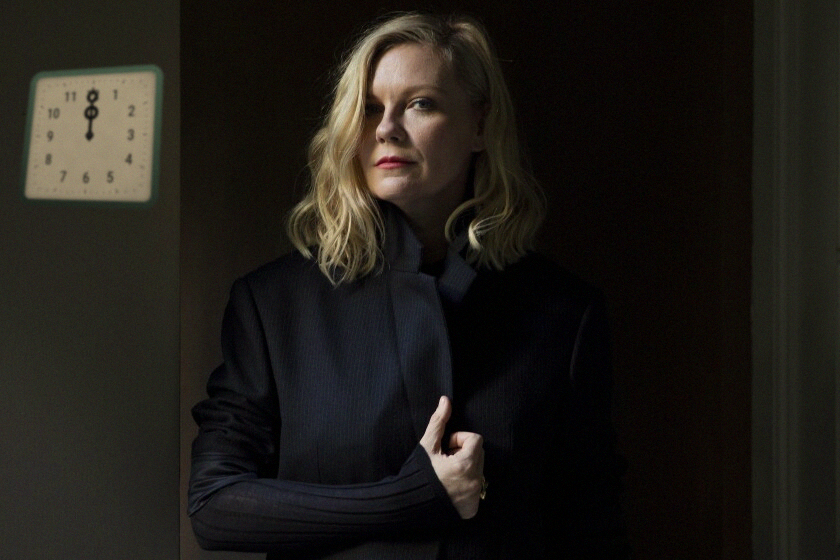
12.00
